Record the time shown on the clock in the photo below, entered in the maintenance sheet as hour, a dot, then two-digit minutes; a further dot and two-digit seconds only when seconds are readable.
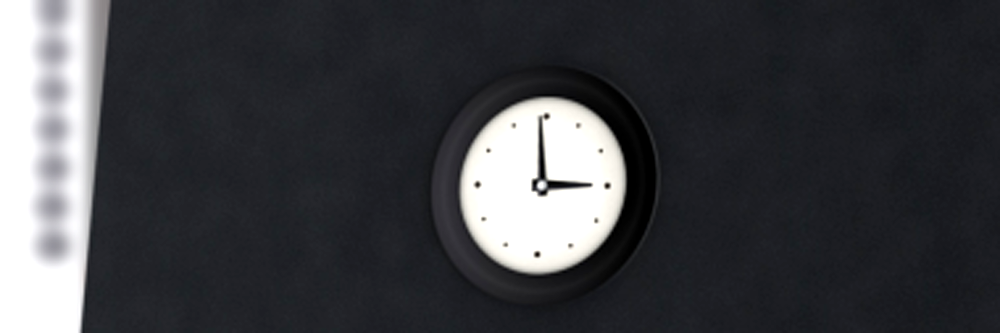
2.59
